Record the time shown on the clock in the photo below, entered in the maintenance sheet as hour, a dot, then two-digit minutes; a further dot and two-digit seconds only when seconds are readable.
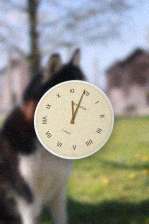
10.59
